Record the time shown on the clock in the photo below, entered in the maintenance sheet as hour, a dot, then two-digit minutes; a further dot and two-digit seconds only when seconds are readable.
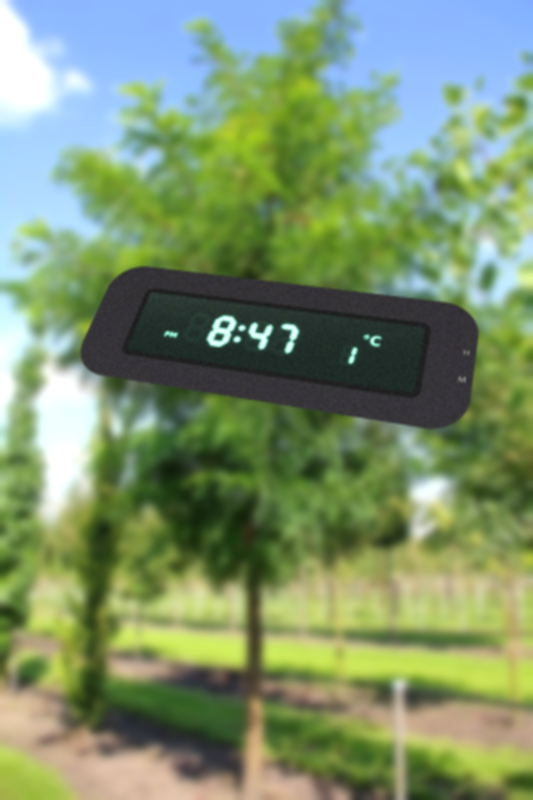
8.47
